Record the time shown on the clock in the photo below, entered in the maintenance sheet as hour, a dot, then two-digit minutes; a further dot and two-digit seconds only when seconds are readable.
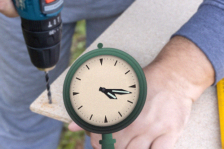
4.17
